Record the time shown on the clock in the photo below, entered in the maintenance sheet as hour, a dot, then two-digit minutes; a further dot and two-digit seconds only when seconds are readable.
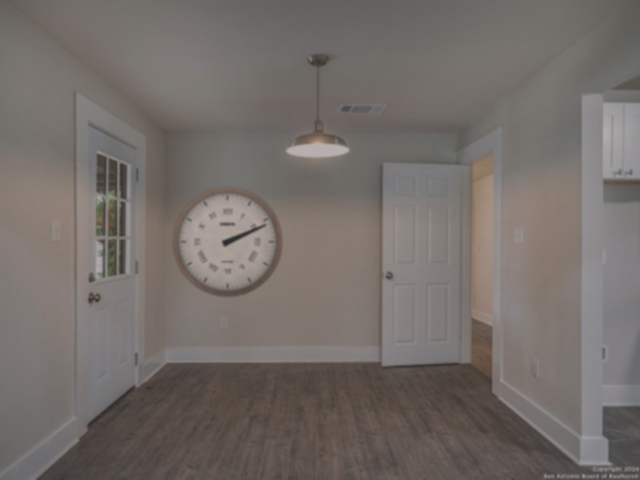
2.11
